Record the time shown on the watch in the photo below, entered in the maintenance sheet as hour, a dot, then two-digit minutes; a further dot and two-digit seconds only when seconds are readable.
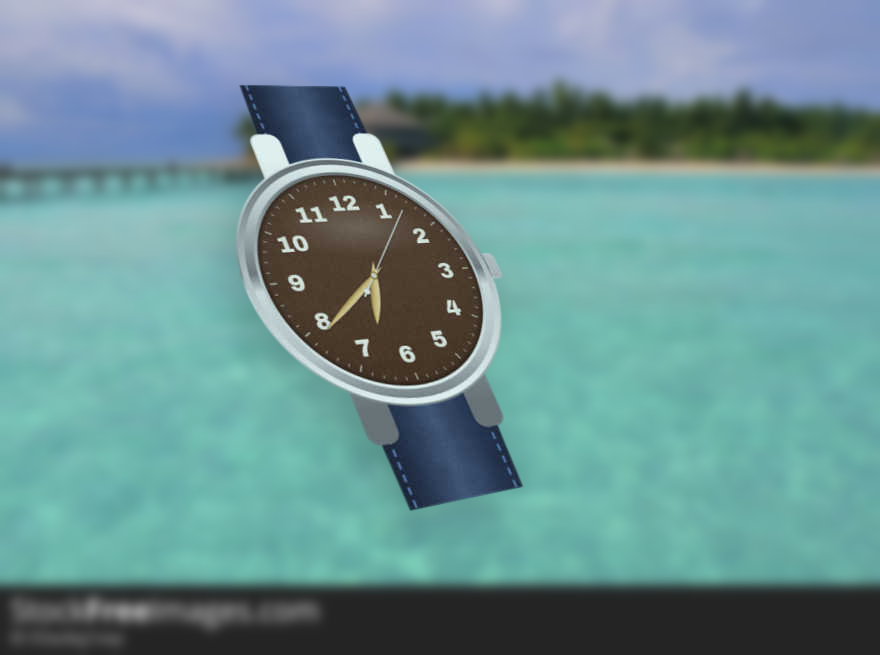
6.39.07
